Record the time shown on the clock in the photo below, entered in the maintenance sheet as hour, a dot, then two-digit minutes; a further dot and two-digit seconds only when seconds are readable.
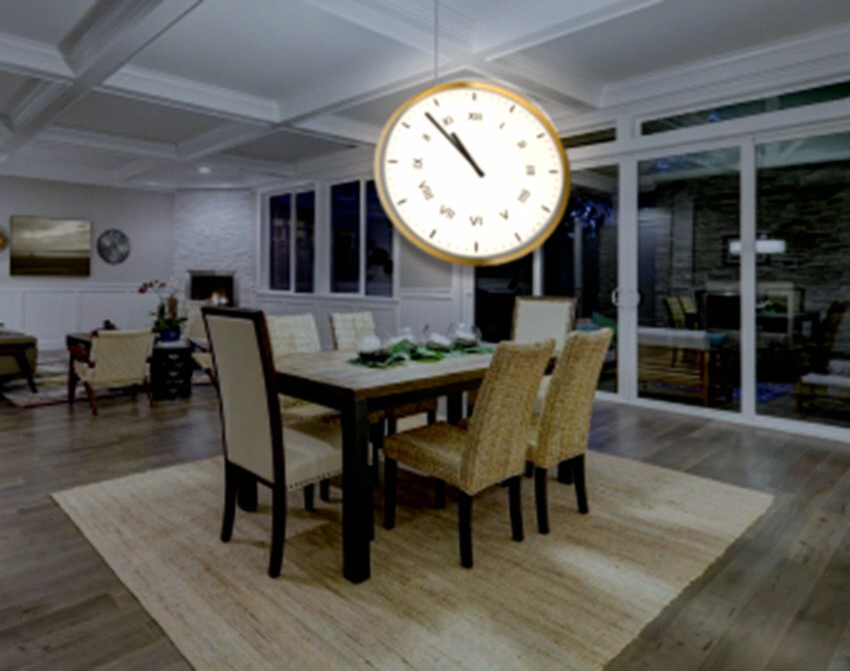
10.53
